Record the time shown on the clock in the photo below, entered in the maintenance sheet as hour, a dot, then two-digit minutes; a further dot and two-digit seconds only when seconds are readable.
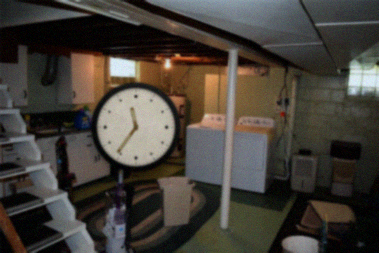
11.36
